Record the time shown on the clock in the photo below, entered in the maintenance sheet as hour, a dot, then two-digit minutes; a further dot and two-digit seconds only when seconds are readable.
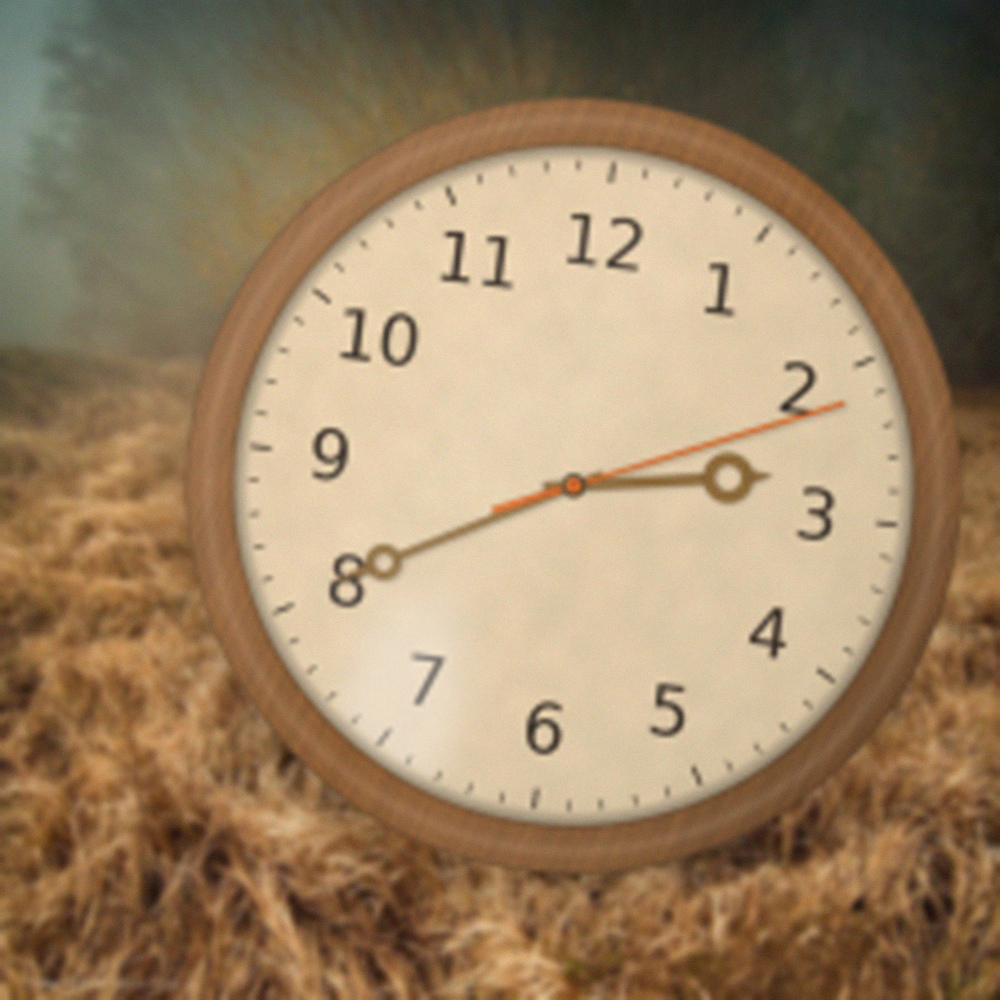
2.40.11
